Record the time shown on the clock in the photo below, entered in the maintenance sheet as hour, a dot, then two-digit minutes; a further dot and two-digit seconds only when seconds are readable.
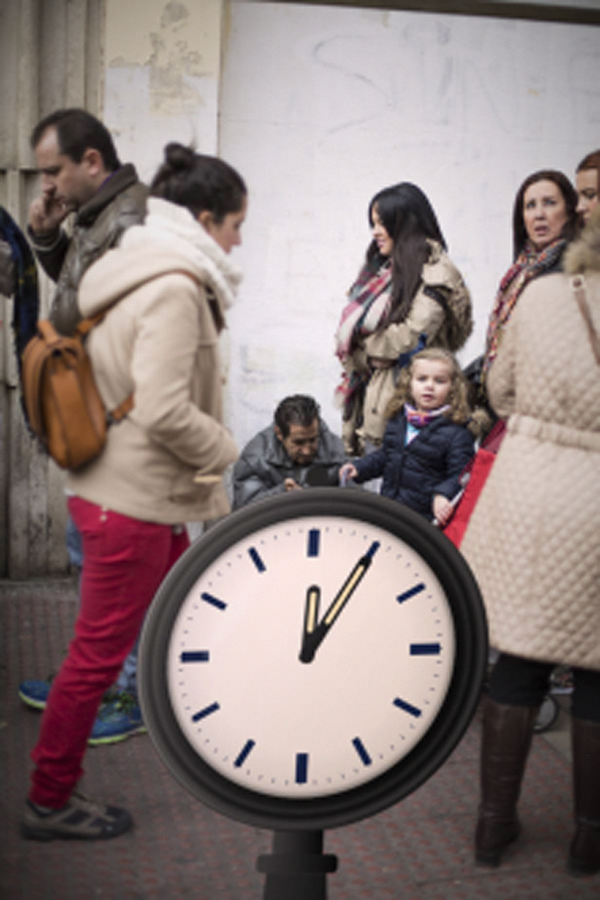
12.05
